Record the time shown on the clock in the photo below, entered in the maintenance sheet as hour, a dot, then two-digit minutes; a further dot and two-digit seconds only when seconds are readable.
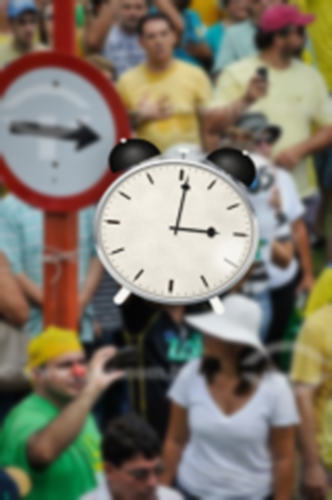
3.01
